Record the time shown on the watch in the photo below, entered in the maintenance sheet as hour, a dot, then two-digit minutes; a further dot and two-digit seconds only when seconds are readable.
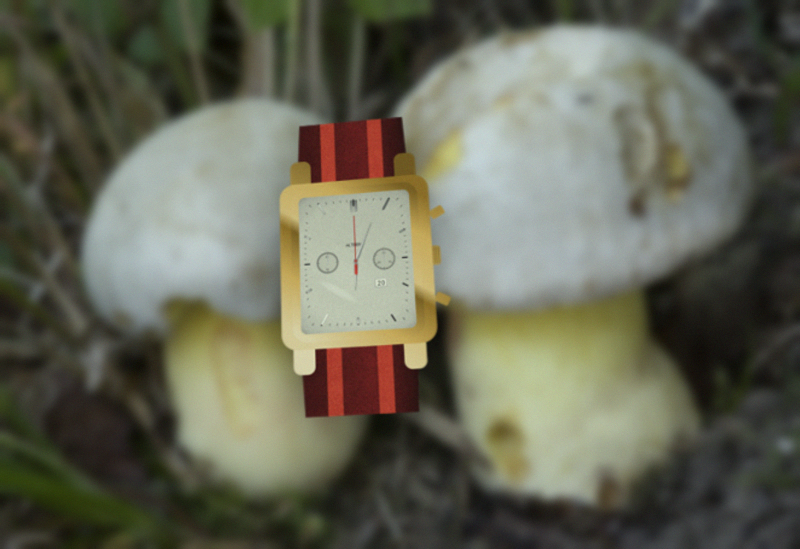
6.04
